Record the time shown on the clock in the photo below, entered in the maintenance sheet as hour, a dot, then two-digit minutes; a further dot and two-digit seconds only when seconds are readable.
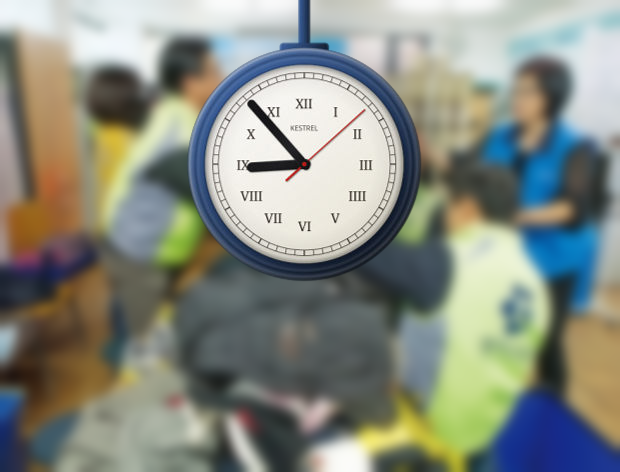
8.53.08
